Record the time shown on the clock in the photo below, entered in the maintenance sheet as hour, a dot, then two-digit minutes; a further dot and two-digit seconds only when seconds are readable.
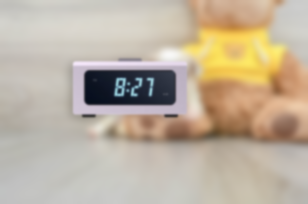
8.27
